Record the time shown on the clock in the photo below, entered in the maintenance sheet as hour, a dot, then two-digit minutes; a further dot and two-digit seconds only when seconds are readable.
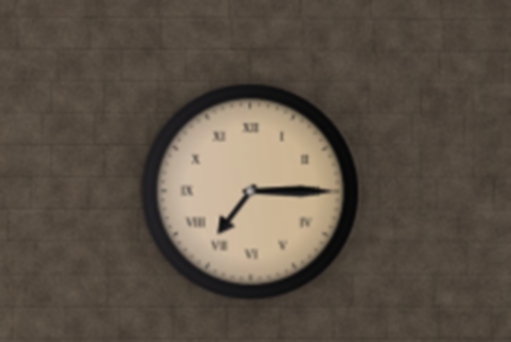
7.15
